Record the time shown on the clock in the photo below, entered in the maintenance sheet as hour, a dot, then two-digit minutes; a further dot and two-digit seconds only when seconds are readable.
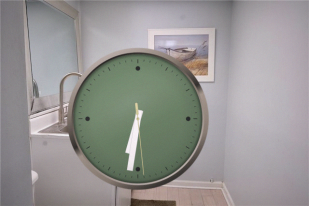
6.31.29
